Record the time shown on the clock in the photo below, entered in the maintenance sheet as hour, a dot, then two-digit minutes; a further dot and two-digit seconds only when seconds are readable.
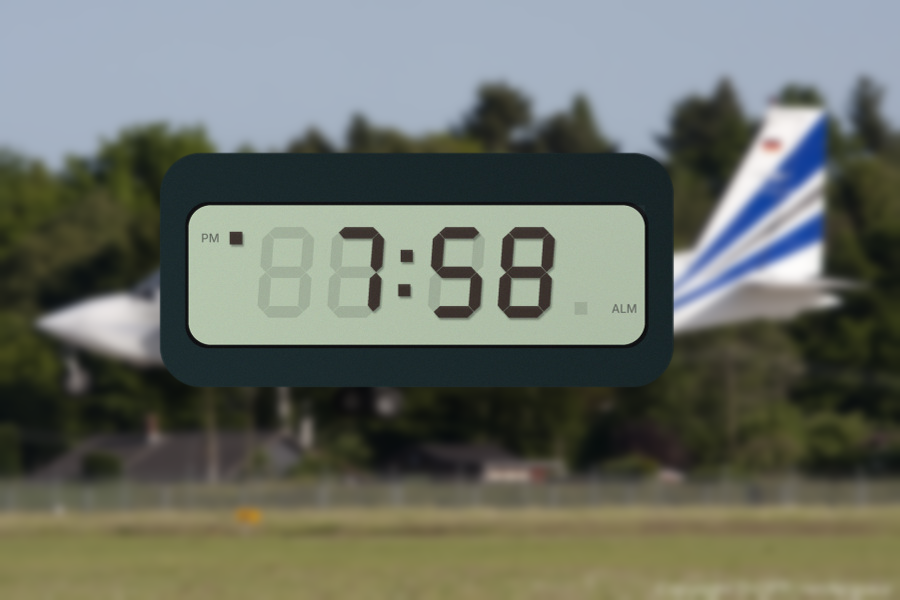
7.58
